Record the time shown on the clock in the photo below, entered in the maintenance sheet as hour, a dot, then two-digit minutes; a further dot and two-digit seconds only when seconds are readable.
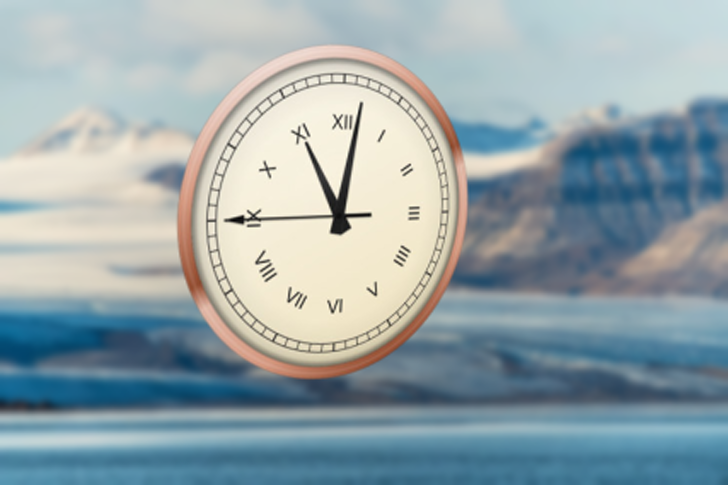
11.01.45
